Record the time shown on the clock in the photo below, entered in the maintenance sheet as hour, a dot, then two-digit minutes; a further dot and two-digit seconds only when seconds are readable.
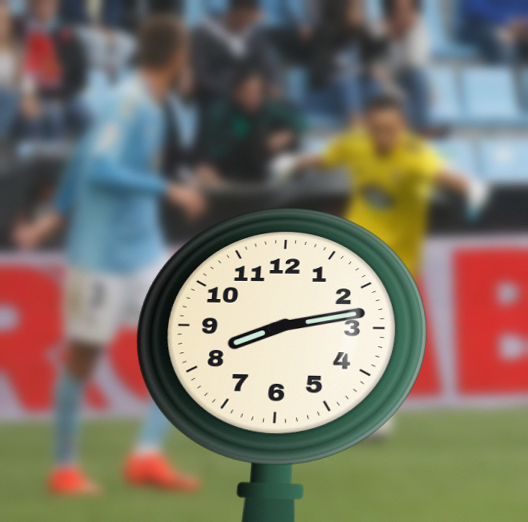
8.13
